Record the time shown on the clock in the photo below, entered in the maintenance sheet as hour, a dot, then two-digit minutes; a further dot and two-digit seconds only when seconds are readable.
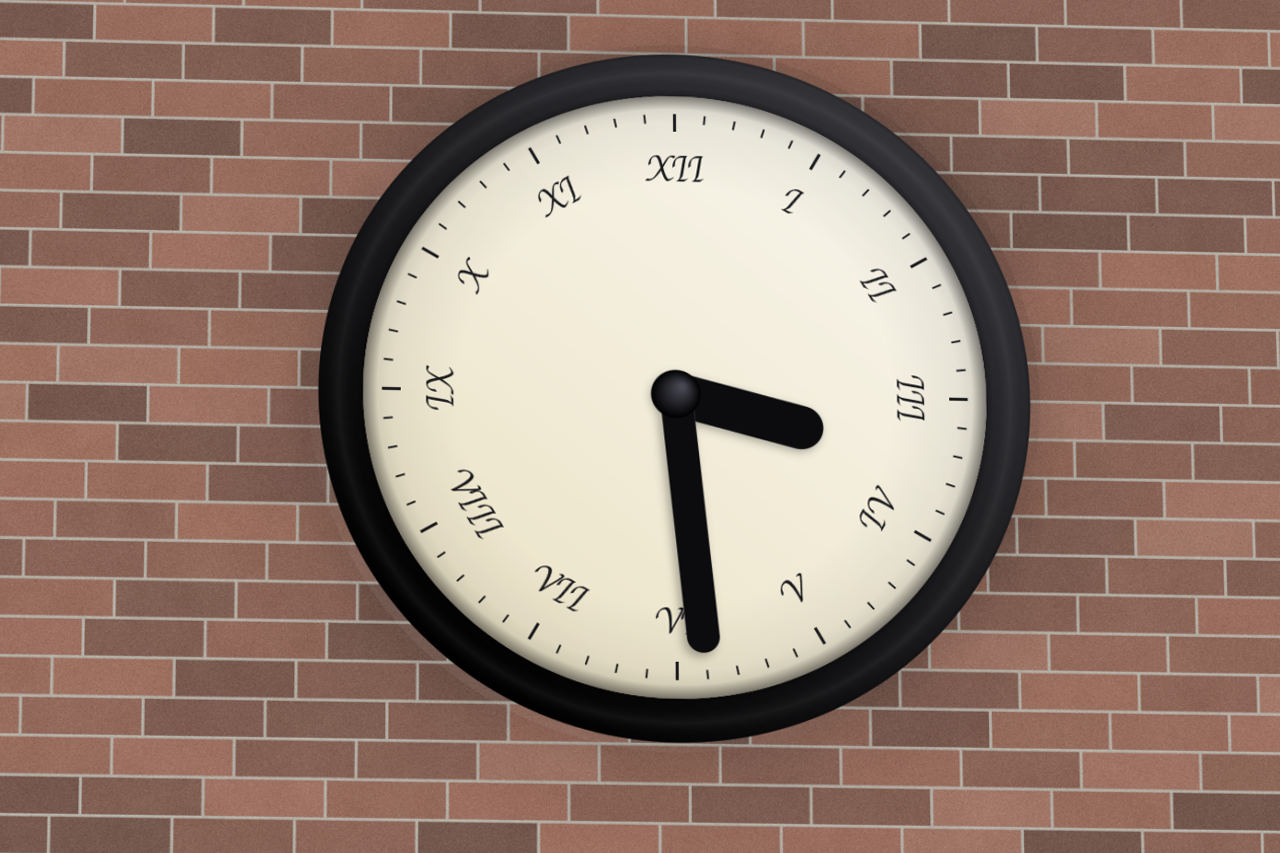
3.29
